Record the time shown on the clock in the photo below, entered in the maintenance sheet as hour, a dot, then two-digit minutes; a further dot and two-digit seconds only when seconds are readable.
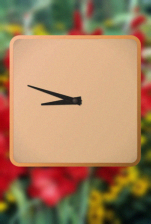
8.48
